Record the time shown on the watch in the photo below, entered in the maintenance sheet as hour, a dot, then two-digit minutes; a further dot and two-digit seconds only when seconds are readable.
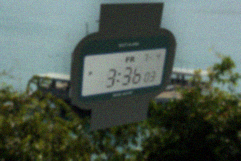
3.36
